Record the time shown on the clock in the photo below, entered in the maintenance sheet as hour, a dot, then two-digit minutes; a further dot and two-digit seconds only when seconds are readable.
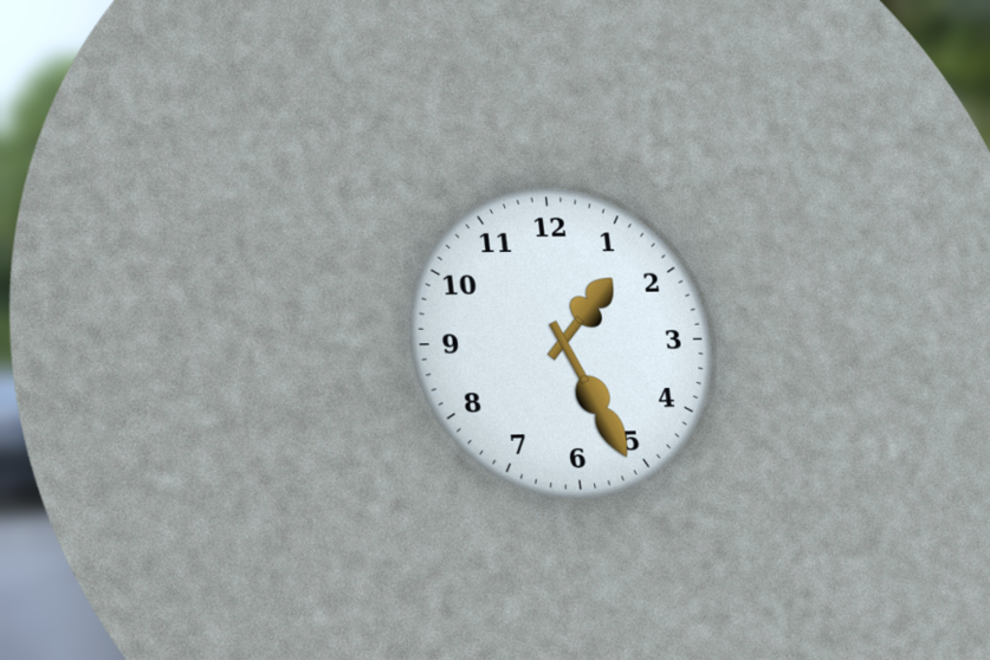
1.26
